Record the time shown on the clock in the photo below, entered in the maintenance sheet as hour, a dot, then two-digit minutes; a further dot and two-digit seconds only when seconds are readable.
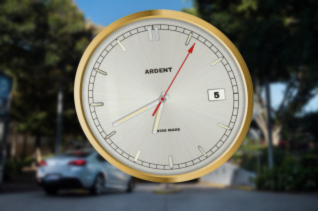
6.41.06
